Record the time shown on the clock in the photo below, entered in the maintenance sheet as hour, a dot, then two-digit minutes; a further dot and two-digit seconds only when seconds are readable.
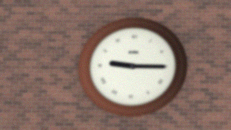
9.15
